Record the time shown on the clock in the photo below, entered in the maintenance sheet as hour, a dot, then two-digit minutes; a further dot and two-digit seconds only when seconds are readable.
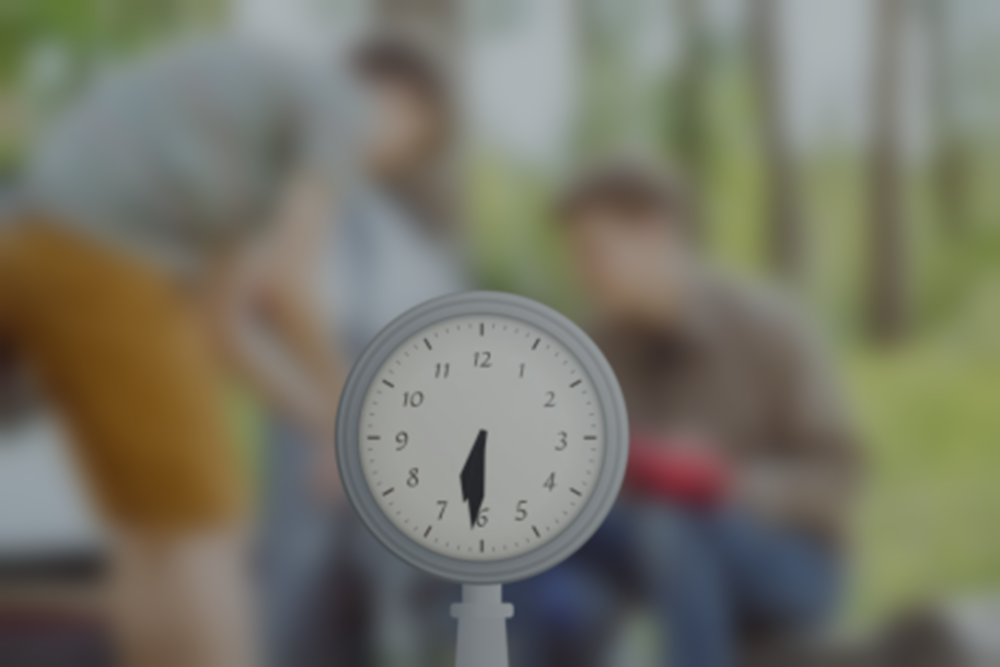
6.31
